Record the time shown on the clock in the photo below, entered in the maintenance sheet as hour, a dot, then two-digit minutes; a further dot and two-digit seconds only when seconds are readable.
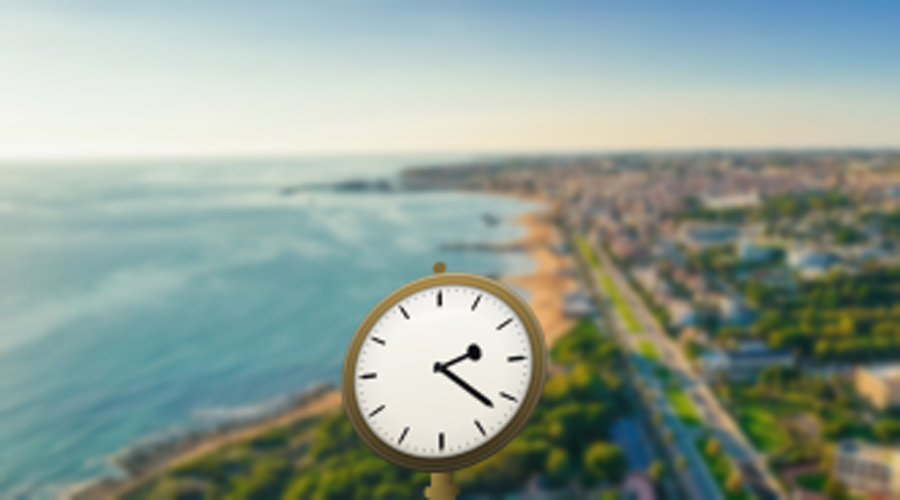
2.22
